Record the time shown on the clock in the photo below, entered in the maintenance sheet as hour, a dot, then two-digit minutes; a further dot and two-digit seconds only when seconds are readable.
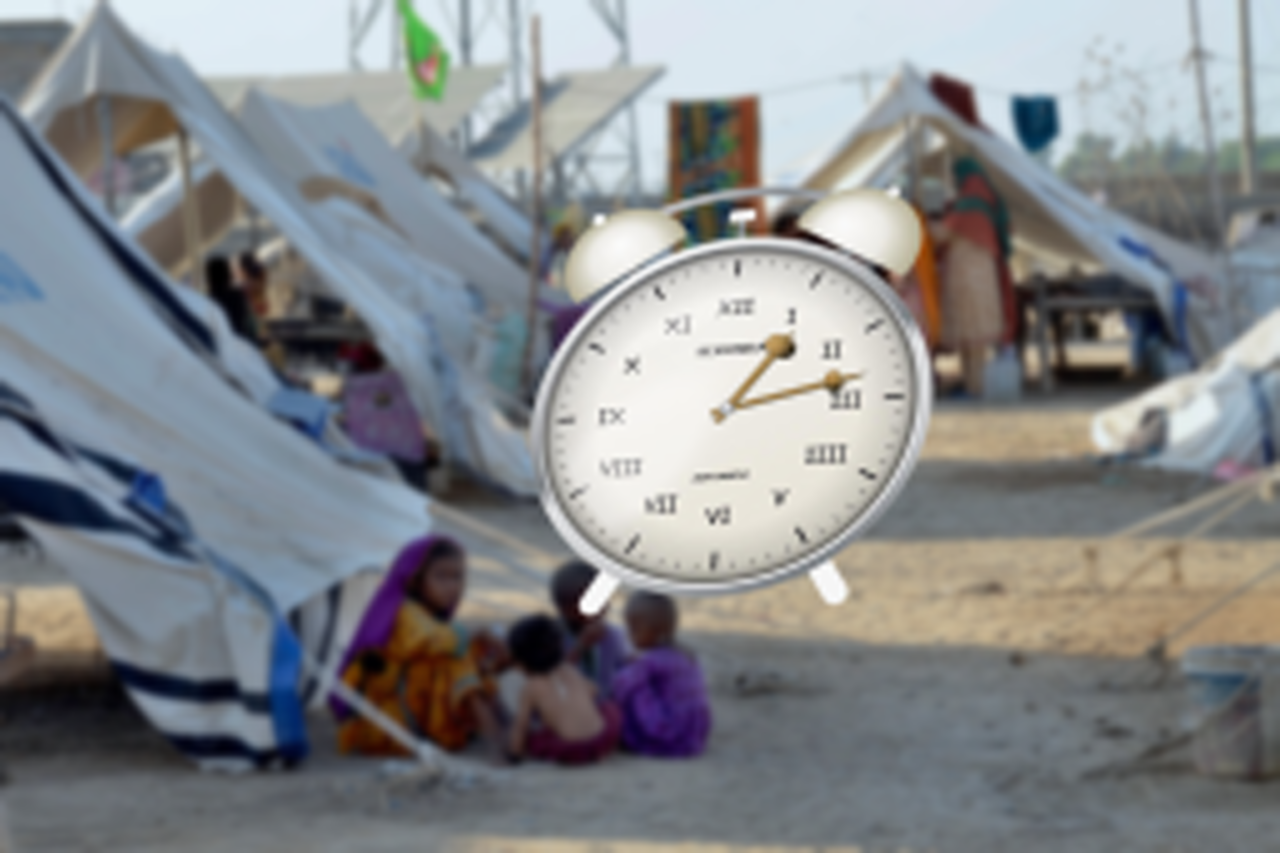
1.13
